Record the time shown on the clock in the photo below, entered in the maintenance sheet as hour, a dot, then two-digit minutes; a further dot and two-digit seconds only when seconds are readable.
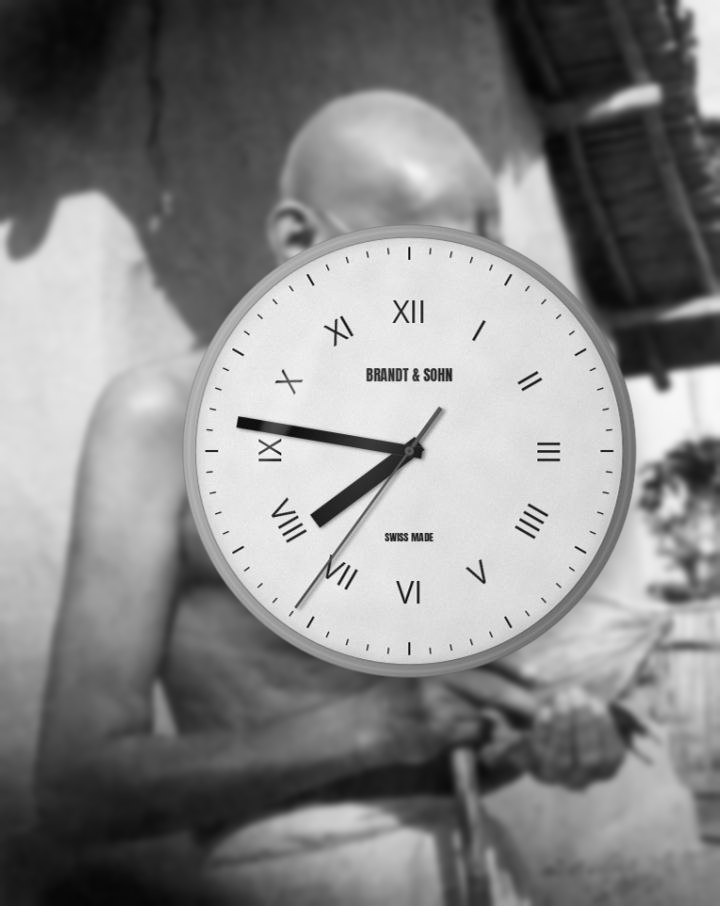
7.46.36
